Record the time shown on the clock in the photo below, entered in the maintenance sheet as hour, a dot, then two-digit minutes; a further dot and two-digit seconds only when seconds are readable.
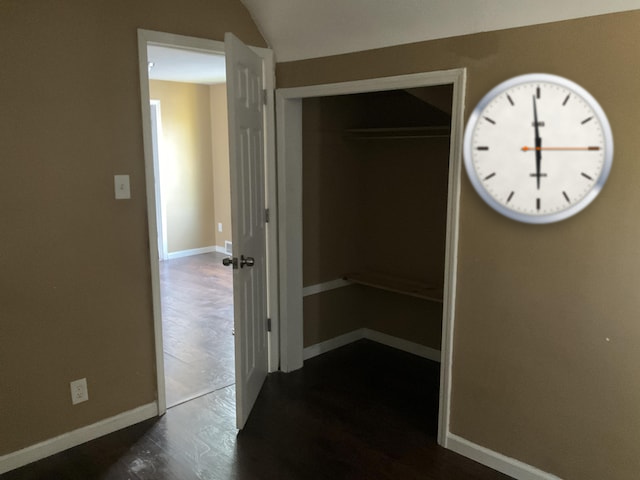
5.59.15
